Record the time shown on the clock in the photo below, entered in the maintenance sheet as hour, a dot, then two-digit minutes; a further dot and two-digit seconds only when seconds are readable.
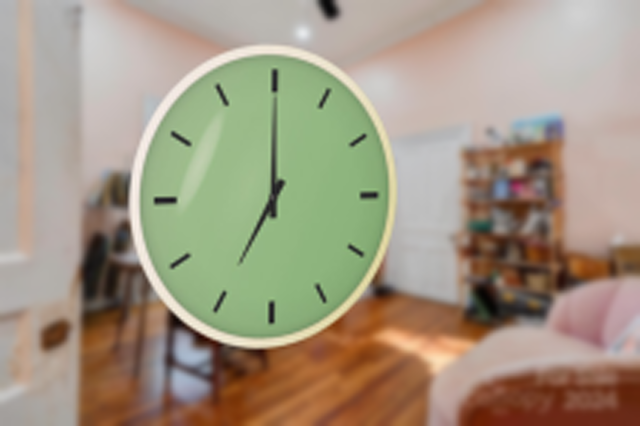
7.00
